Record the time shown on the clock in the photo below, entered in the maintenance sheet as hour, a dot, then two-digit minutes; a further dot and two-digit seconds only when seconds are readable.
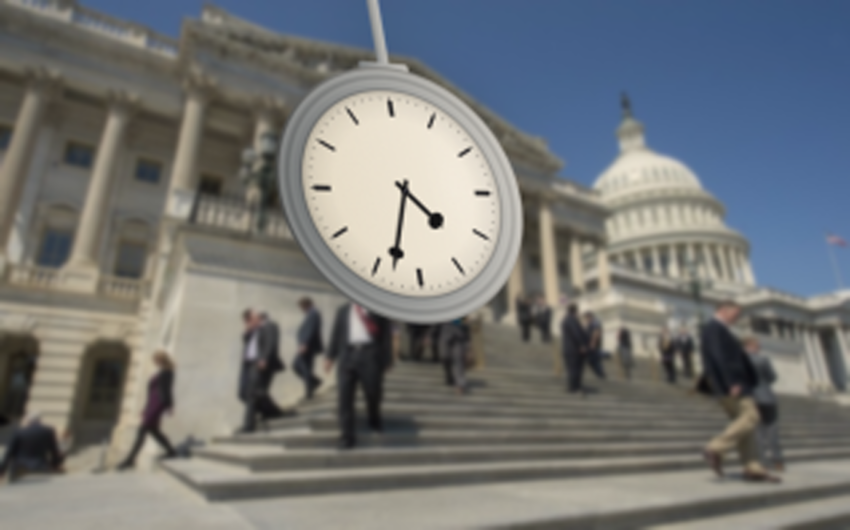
4.33
